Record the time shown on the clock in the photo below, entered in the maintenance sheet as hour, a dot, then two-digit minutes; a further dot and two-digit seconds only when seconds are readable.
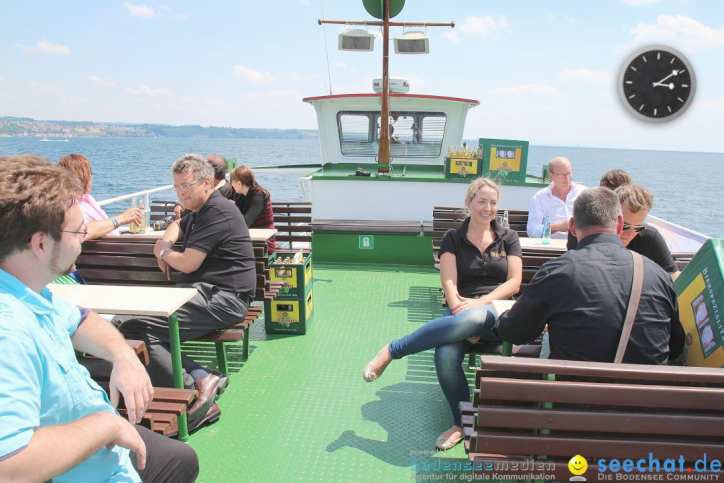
3.09
